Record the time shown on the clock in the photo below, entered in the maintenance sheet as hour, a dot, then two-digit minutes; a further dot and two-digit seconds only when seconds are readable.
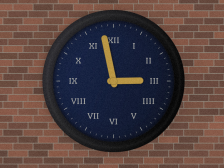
2.58
